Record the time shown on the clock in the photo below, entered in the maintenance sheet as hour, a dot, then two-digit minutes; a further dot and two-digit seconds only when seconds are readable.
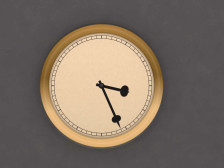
3.26
